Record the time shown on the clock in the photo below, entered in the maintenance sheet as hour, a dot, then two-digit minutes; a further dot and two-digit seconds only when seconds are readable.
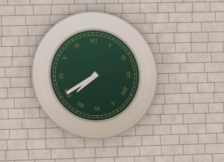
7.40
